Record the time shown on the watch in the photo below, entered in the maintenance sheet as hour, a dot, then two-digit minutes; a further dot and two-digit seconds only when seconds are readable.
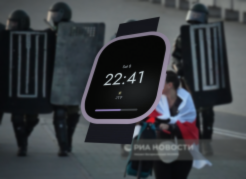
22.41
